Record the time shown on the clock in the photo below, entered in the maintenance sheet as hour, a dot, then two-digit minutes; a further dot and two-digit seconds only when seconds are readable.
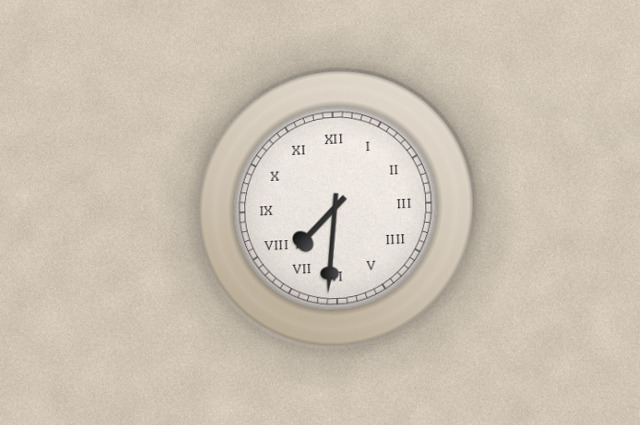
7.31
